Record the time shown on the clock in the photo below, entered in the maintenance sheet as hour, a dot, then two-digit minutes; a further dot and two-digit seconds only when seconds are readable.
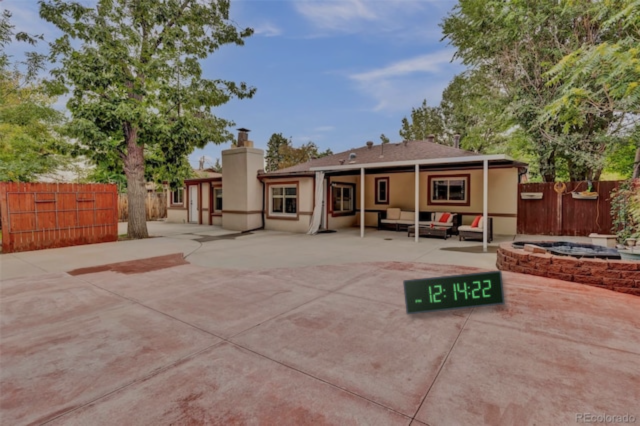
12.14.22
